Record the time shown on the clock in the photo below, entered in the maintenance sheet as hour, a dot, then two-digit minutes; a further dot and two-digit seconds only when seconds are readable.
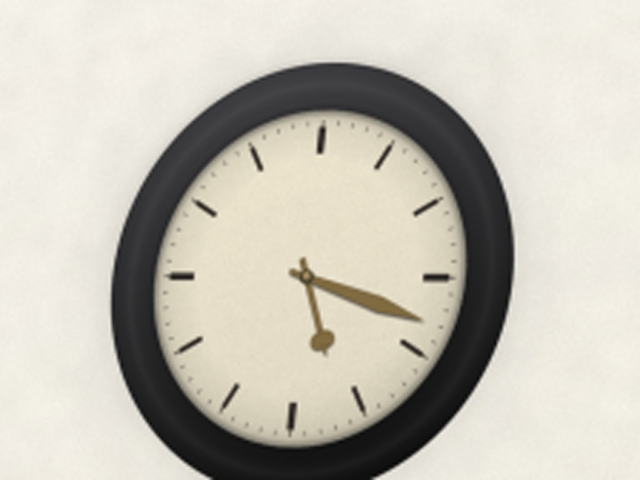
5.18
